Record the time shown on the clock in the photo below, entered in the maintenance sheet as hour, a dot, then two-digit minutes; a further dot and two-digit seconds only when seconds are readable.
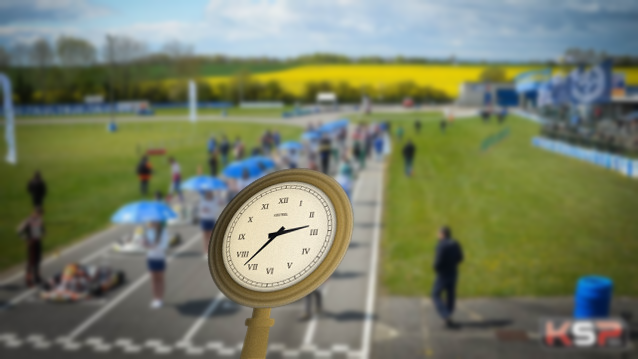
2.37
